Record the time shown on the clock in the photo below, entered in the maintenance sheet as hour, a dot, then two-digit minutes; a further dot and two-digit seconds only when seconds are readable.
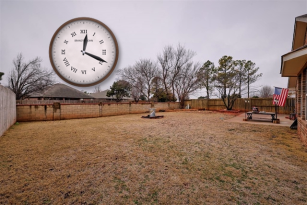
12.19
